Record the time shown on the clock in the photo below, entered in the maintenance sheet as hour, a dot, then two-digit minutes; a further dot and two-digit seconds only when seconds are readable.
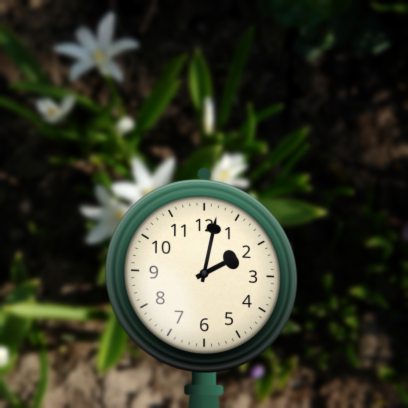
2.02
